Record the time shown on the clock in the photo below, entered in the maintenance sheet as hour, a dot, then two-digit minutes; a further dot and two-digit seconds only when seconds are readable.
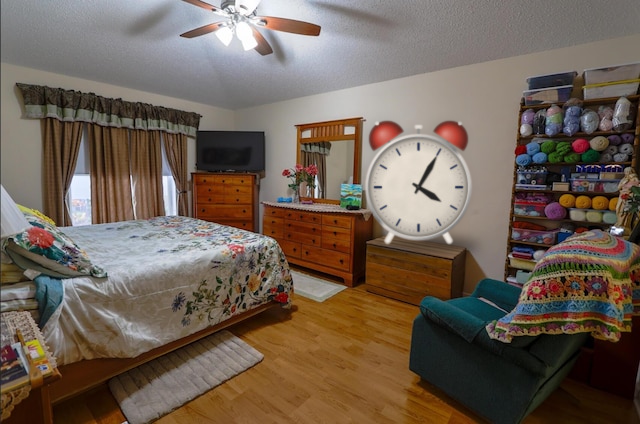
4.05
